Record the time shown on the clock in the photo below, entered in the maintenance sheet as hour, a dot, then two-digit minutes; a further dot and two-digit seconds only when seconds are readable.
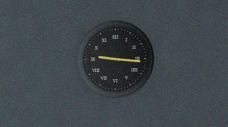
9.16
